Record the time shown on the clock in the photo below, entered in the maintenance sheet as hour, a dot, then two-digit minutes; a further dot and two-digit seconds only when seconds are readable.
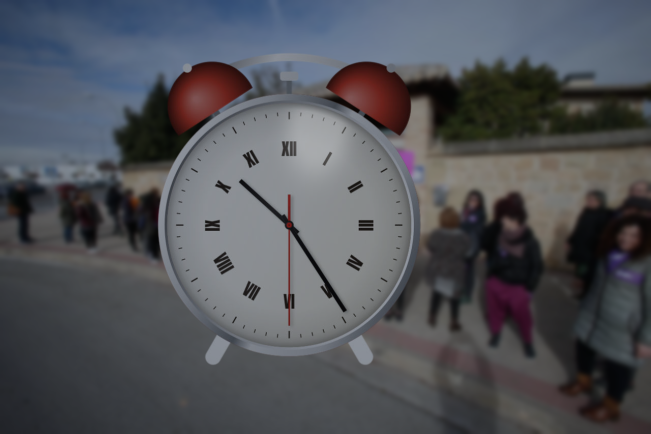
10.24.30
